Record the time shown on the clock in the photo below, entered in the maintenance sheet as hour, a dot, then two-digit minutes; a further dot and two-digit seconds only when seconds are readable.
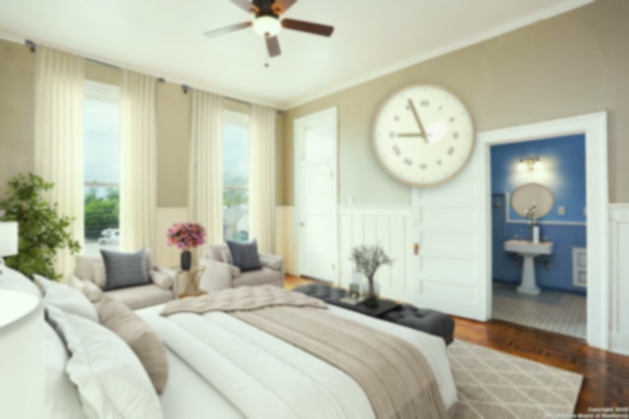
8.56
